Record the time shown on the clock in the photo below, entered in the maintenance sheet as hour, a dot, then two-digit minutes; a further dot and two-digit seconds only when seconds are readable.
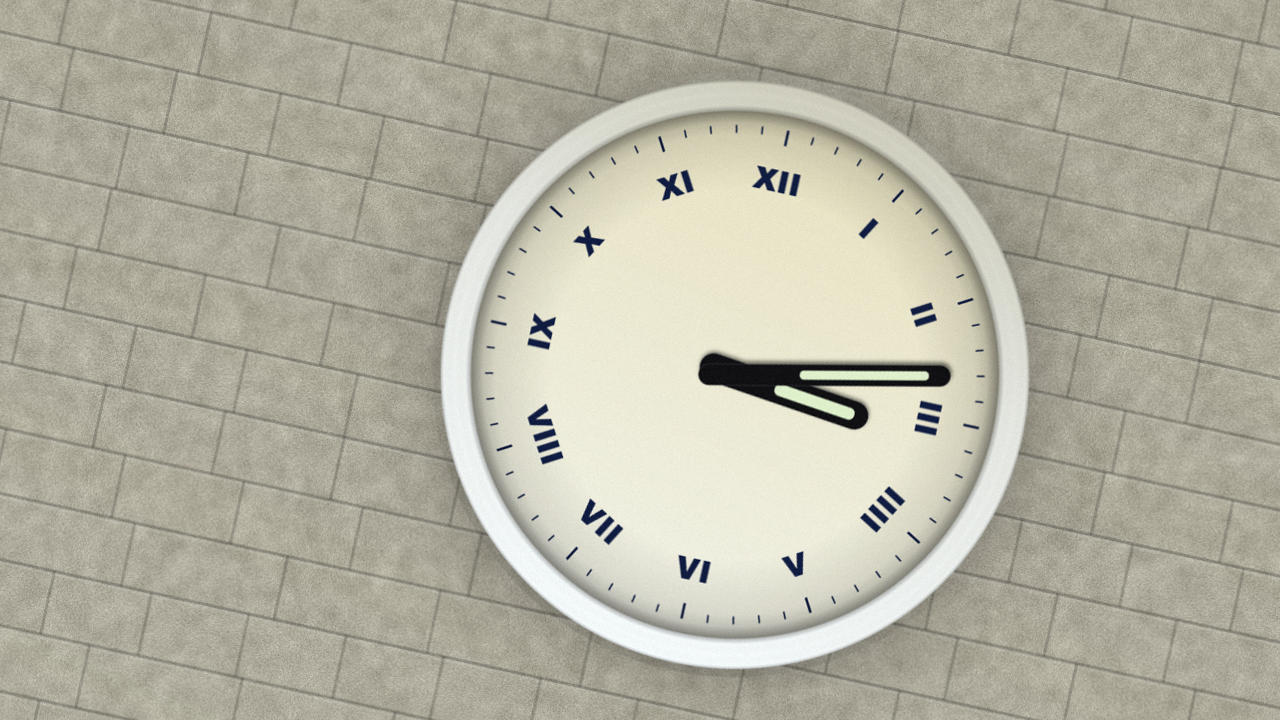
3.13
